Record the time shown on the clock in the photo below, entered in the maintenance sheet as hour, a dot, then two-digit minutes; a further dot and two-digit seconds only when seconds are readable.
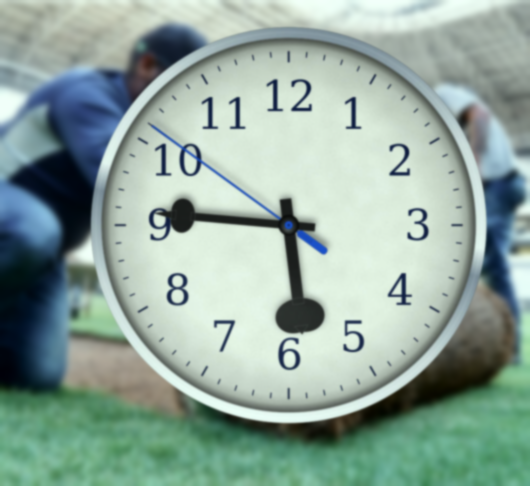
5.45.51
